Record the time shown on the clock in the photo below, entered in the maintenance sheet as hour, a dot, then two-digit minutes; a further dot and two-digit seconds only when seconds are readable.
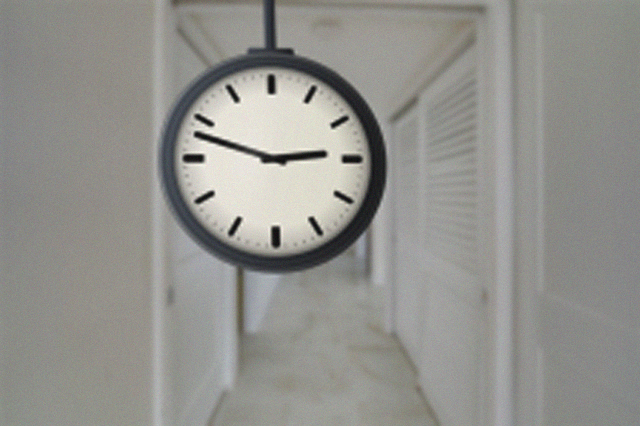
2.48
